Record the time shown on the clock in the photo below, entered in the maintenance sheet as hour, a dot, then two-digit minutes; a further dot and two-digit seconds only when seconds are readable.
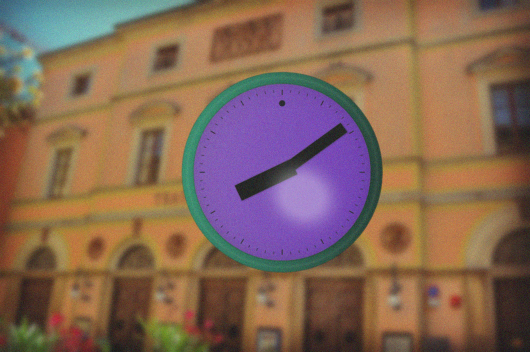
8.09
